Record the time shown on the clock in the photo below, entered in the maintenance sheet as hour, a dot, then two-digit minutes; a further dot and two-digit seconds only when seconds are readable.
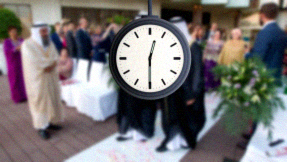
12.30
